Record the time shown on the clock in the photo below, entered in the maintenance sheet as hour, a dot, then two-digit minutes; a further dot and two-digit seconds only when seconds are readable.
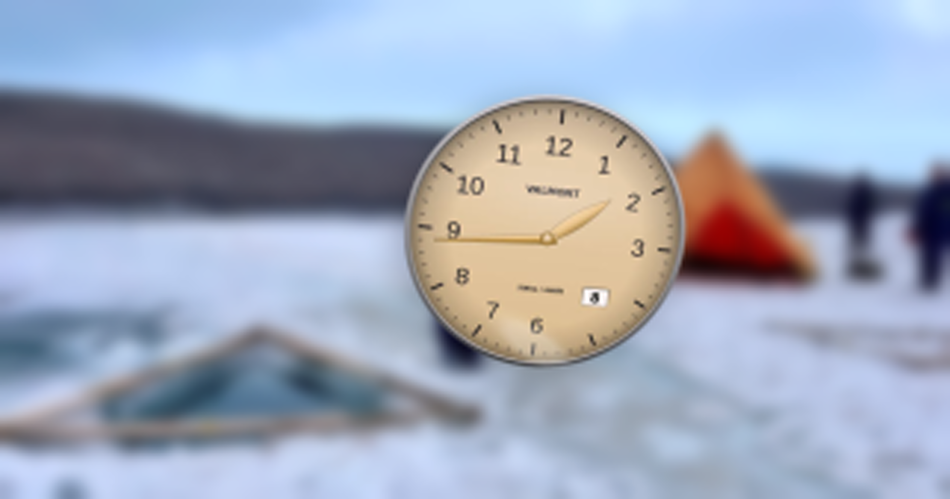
1.44
